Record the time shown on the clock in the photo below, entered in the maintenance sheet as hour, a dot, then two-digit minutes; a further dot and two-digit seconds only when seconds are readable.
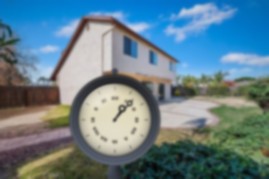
1.07
